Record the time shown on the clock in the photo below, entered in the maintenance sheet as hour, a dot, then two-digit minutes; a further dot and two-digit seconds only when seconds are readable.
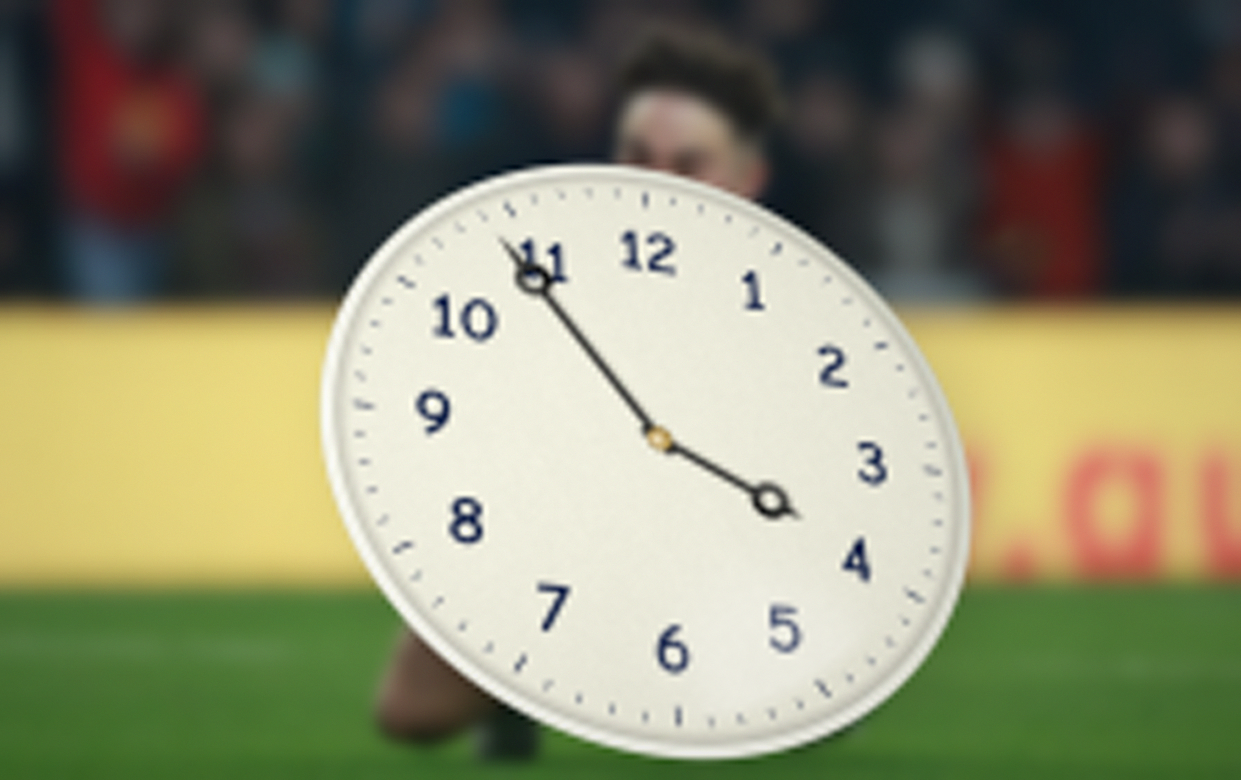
3.54
